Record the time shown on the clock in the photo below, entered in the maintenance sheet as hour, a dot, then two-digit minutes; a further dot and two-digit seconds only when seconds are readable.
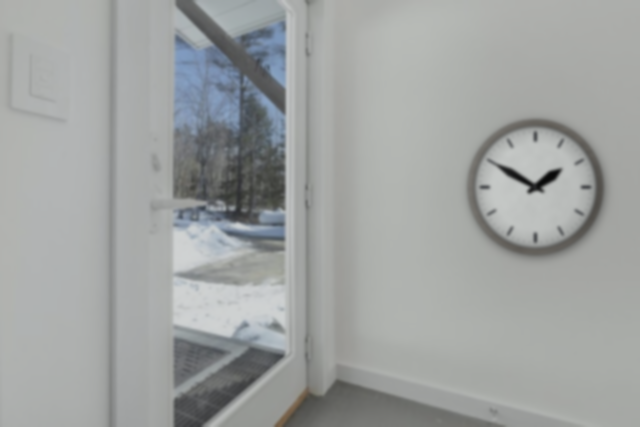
1.50
